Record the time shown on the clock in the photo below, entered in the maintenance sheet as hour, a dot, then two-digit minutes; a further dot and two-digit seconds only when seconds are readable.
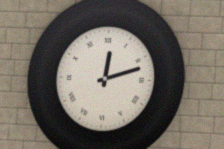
12.12
